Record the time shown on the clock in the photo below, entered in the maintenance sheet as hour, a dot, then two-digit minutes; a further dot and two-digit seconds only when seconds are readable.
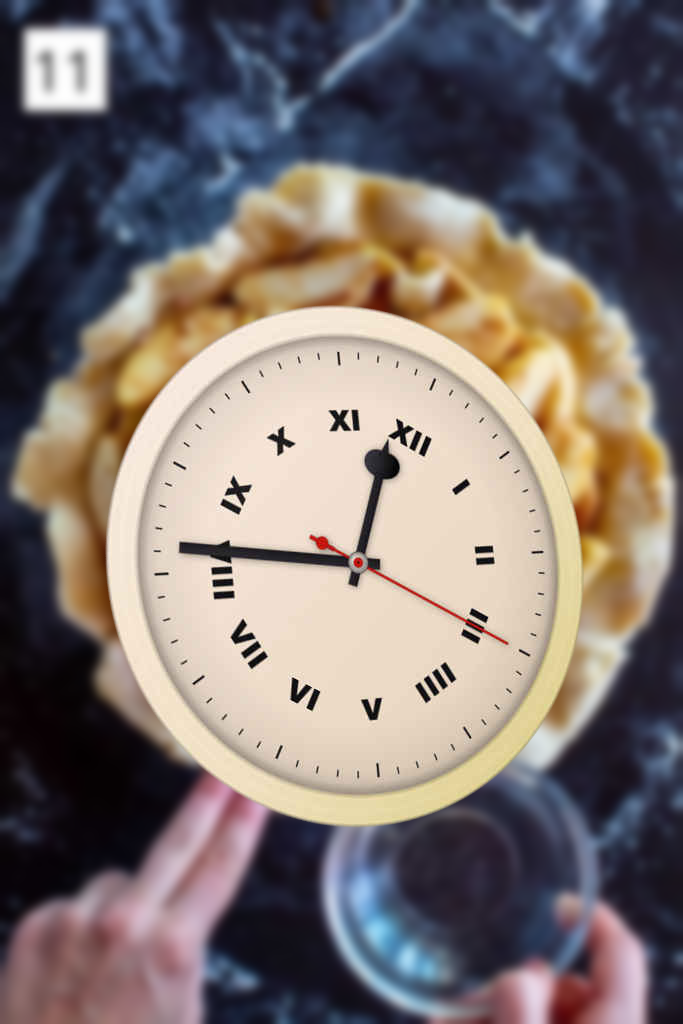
11.41.15
